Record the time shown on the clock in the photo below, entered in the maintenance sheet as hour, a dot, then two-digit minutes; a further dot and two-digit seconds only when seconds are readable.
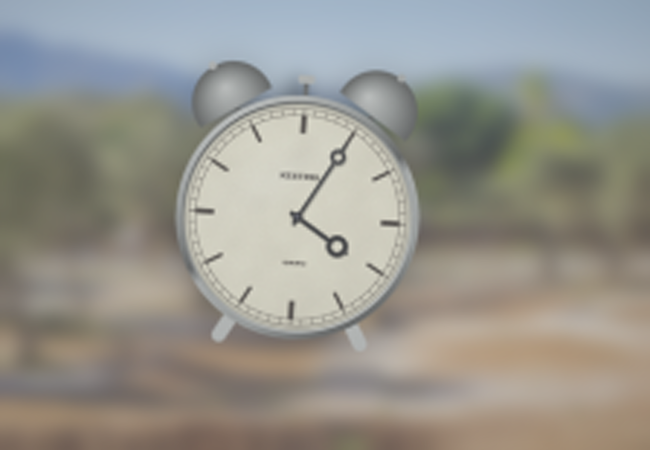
4.05
